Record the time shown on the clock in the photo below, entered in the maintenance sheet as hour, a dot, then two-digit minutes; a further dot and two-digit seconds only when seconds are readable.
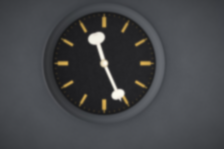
11.26
